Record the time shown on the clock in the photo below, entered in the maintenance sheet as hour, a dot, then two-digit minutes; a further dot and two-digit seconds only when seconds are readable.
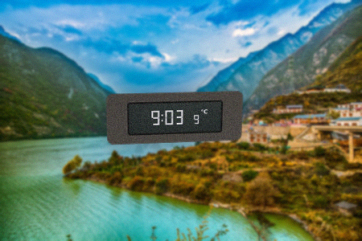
9.03
